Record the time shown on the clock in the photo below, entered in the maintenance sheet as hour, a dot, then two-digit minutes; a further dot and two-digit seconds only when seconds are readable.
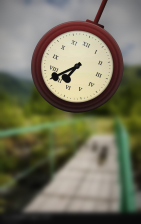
6.37
